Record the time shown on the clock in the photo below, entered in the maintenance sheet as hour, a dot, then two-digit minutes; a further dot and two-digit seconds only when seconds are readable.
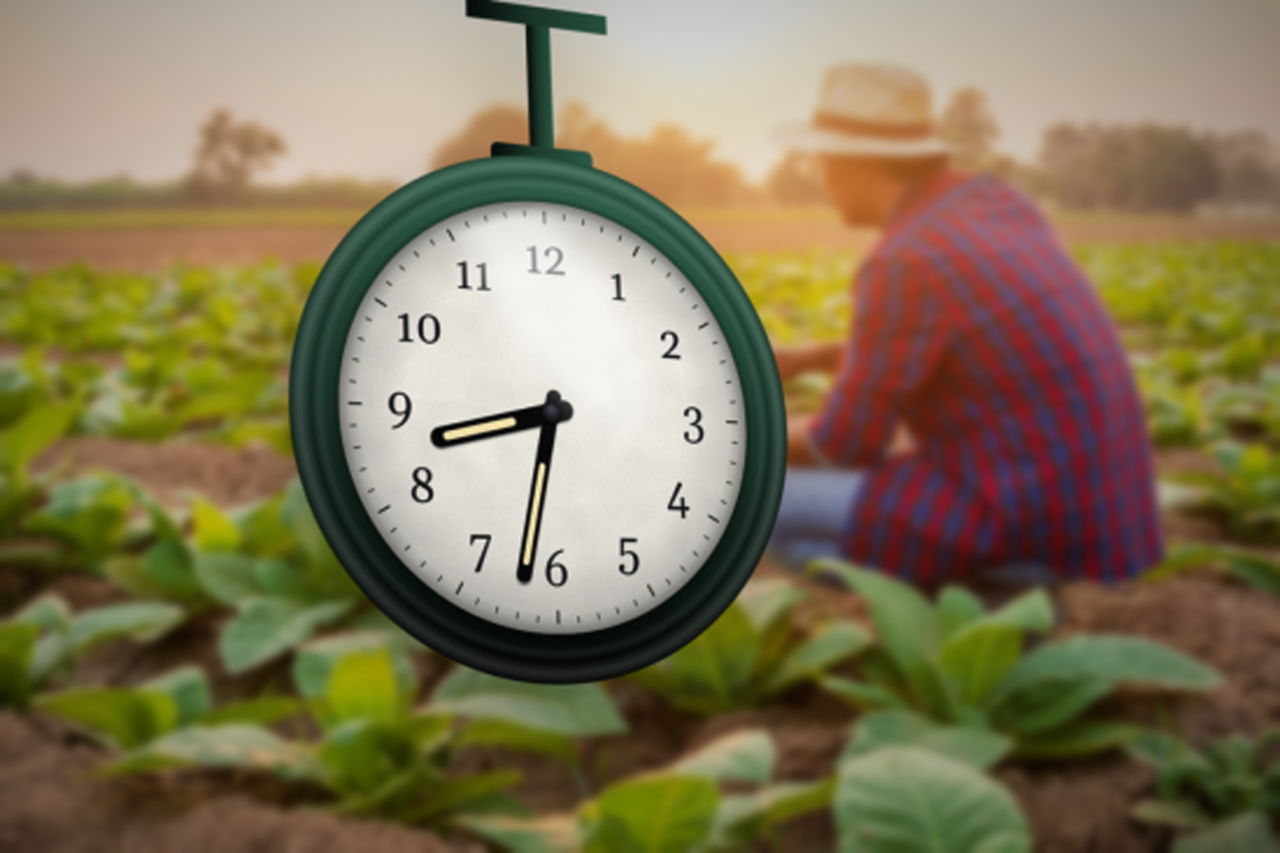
8.32
